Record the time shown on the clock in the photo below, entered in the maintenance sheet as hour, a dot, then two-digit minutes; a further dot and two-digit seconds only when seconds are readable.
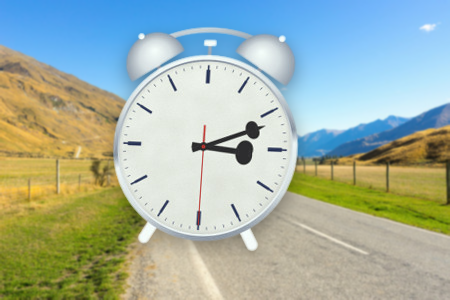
3.11.30
